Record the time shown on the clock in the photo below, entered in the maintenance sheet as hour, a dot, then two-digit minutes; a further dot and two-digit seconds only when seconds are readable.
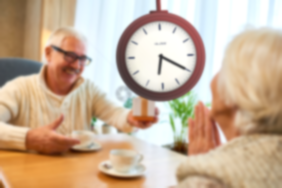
6.20
